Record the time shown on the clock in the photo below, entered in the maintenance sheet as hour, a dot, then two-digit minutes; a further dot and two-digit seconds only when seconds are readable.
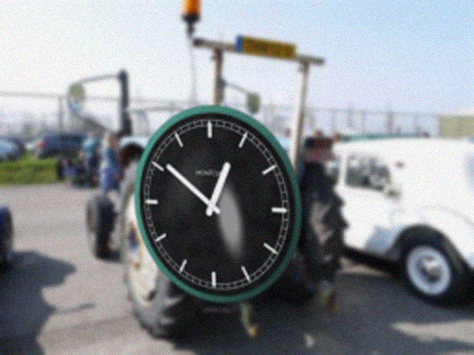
12.51
